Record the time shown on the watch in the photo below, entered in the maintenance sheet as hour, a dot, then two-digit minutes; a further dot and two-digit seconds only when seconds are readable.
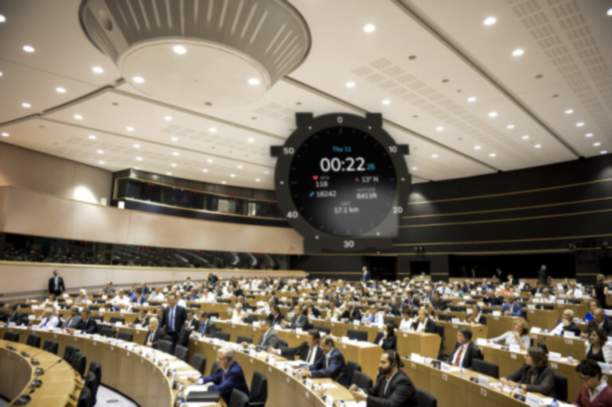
0.22
